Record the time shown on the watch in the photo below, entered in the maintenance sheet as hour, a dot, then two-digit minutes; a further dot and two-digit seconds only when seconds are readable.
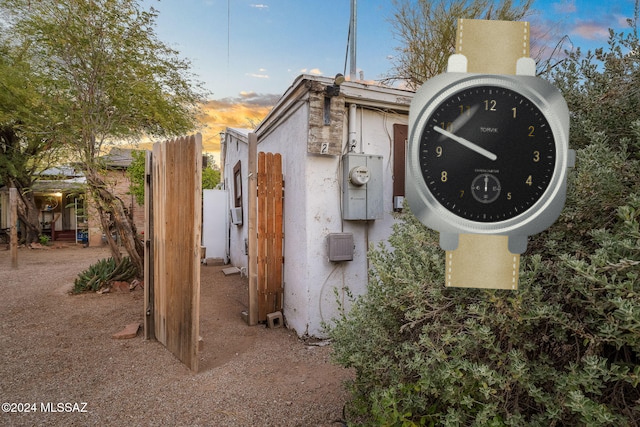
9.49
